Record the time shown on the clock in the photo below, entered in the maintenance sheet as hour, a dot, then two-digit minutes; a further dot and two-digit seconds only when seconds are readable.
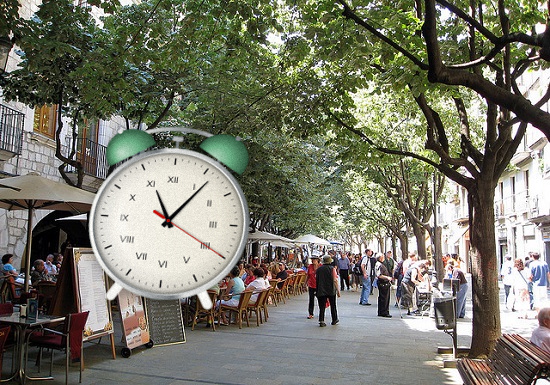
11.06.20
